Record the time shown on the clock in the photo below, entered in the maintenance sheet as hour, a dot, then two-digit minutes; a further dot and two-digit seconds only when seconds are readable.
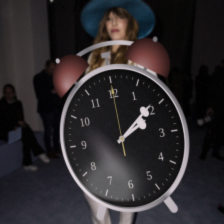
2.09.00
